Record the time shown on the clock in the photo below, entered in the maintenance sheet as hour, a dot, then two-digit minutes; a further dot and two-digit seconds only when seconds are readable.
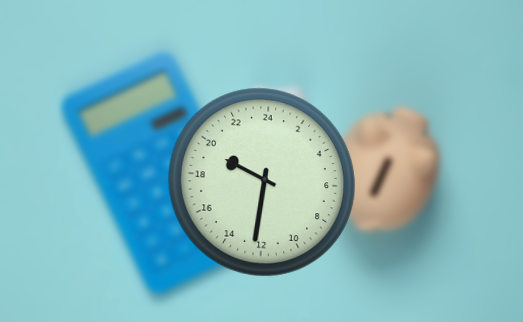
19.31
